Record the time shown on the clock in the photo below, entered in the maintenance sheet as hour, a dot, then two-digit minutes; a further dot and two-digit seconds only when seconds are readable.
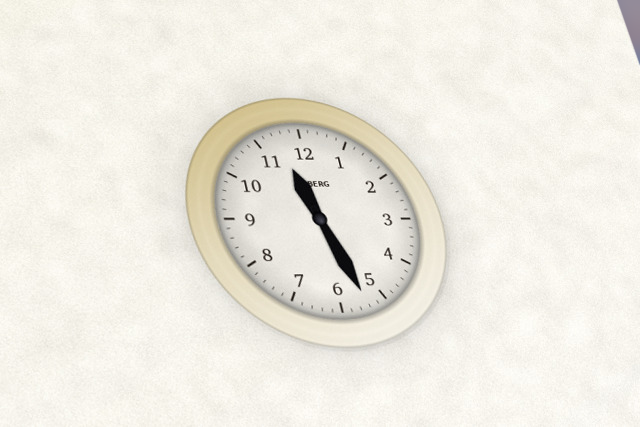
11.27
